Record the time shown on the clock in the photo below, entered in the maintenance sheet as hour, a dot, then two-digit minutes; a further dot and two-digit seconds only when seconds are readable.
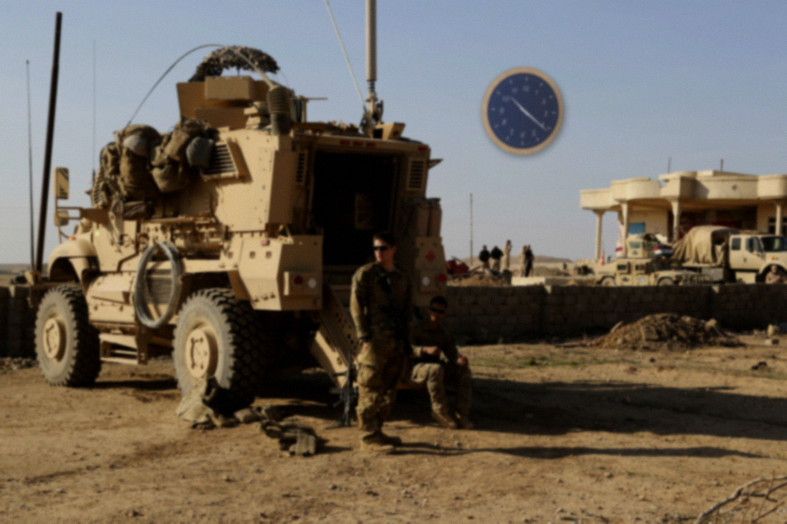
10.21
